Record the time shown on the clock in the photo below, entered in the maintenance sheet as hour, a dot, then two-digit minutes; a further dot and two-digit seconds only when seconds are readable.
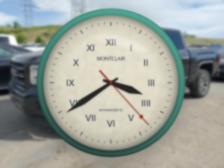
3.39.23
